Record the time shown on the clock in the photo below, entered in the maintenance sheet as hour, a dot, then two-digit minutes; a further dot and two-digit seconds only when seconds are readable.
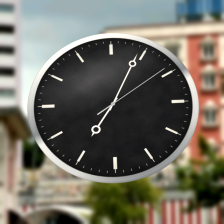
7.04.09
